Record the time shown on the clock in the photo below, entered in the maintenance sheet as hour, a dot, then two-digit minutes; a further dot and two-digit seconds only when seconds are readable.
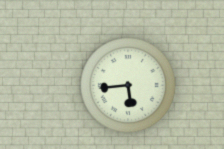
5.44
